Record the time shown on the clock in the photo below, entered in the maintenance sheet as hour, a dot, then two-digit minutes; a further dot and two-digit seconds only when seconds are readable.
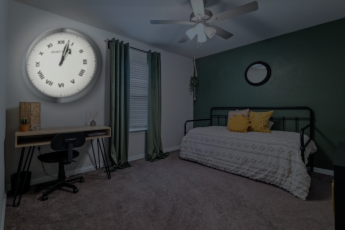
1.03
